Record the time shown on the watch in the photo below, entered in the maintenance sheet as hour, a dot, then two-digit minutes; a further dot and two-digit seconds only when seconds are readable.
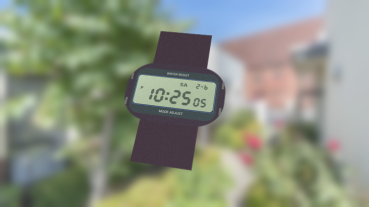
10.25.05
